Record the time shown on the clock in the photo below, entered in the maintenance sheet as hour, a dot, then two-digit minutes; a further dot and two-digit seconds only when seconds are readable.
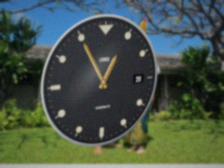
12.55
